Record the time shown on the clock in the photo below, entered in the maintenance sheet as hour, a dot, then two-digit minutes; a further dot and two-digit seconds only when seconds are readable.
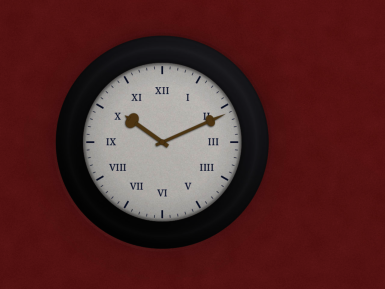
10.11
